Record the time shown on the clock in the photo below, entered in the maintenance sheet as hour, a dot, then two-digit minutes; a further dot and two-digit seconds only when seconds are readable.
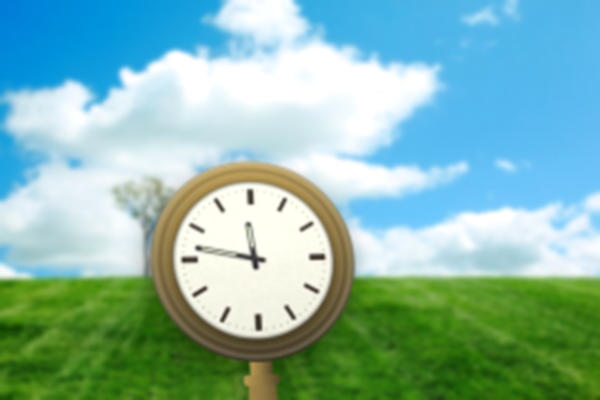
11.47
